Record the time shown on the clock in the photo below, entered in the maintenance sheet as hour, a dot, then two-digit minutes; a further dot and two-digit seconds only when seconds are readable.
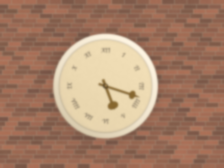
5.18
